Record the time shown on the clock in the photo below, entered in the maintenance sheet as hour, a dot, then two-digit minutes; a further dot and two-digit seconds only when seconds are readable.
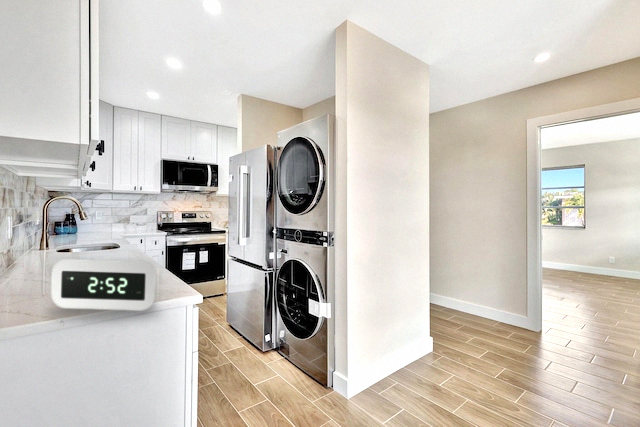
2.52
